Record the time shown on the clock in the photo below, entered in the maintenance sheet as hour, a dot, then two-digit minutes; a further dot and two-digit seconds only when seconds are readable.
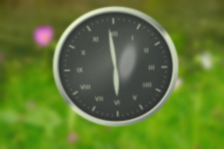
5.59
